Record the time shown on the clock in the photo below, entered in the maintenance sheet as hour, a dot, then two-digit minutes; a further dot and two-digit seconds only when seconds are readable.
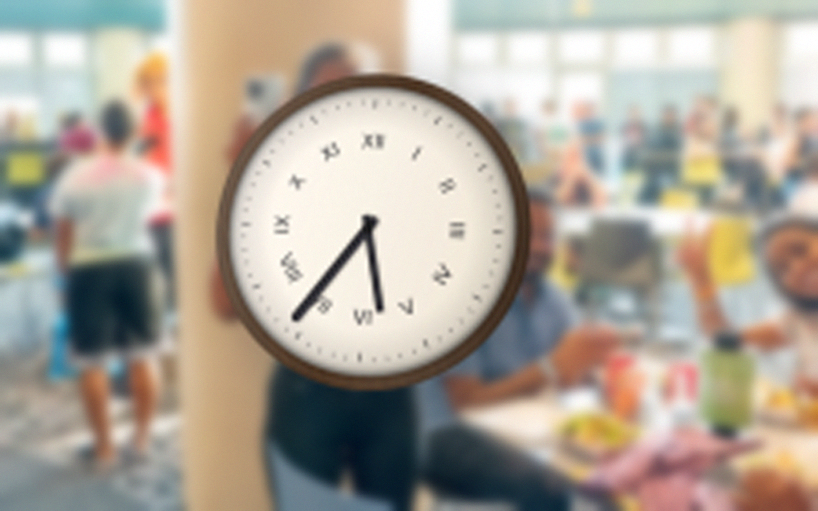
5.36
